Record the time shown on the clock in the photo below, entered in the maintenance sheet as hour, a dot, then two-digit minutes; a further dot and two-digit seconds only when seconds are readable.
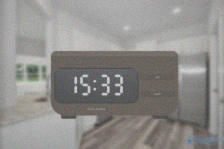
15.33
